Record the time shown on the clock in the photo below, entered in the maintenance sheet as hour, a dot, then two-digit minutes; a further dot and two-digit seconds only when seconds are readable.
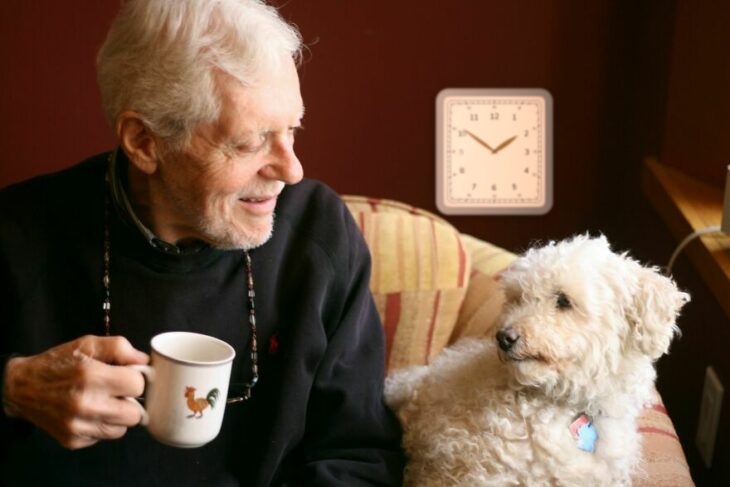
1.51
